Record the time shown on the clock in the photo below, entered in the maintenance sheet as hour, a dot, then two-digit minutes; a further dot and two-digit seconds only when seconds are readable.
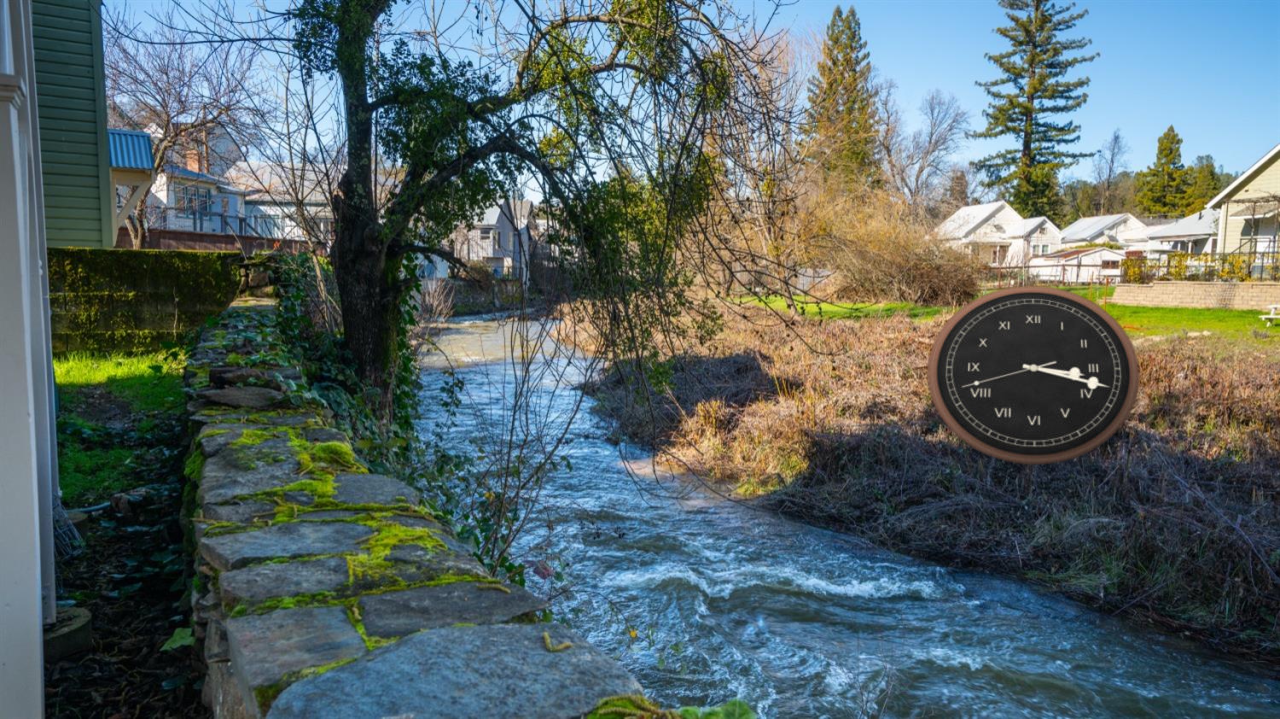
3.17.42
